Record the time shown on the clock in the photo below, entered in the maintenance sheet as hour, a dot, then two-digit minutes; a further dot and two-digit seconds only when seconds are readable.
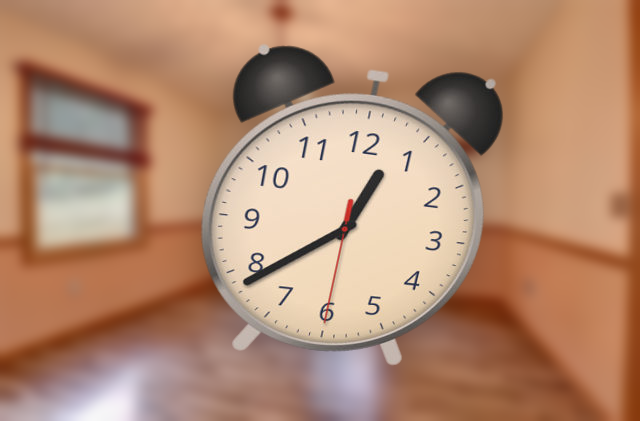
12.38.30
